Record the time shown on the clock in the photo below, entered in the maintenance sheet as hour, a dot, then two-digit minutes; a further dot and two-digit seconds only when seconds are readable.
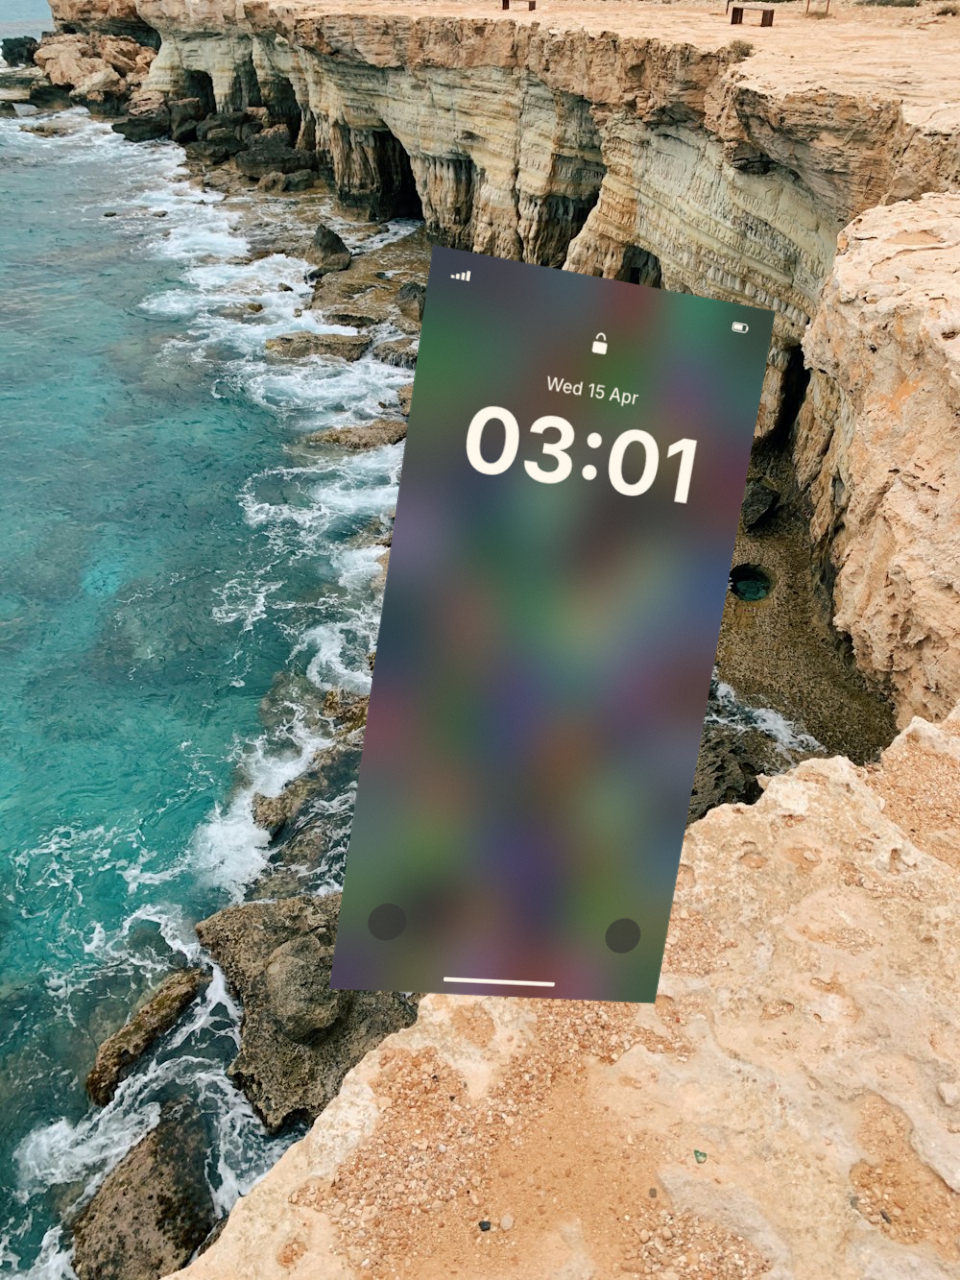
3.01
